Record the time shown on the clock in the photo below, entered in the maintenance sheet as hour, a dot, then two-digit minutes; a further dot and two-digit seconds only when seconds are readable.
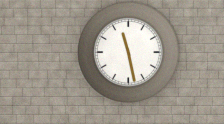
11.28
